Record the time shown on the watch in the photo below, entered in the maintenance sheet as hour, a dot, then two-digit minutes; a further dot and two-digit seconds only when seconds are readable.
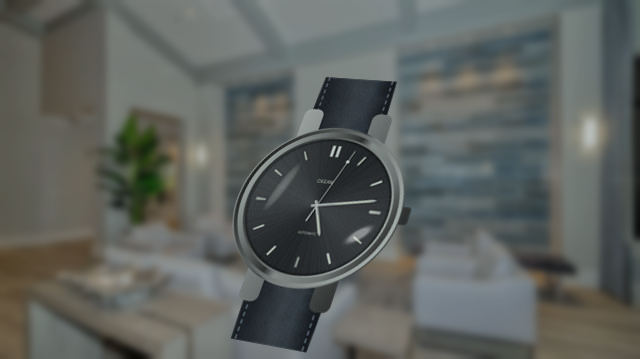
5.13.03
